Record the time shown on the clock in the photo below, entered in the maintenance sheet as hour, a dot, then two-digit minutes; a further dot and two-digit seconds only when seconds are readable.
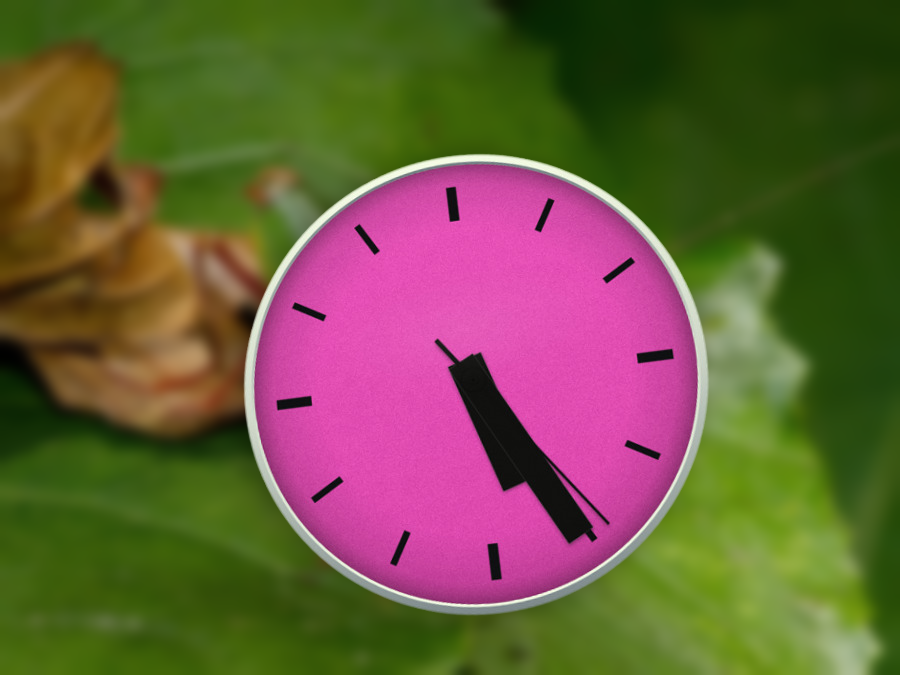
5.25.24
